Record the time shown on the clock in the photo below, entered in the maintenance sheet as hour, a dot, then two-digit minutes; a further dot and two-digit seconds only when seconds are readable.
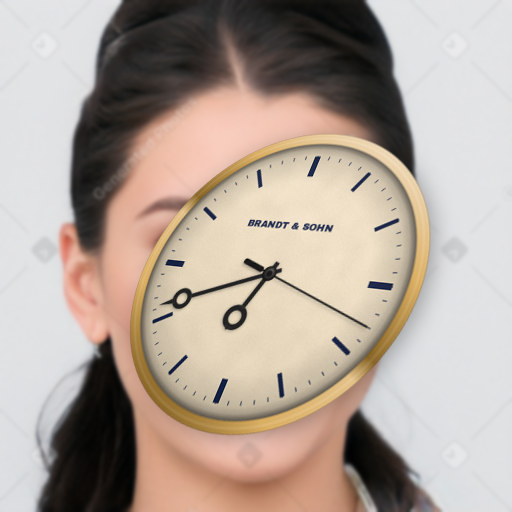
6.41.18
